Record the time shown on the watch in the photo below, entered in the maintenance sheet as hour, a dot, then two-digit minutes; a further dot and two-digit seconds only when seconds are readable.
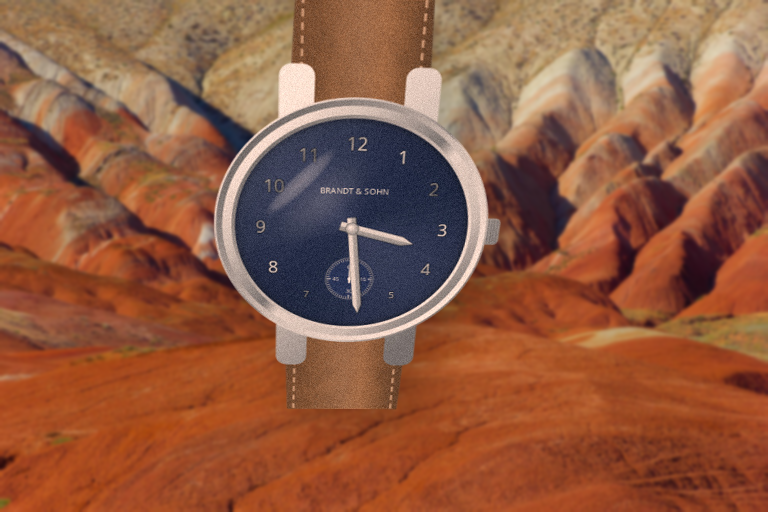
3.29
